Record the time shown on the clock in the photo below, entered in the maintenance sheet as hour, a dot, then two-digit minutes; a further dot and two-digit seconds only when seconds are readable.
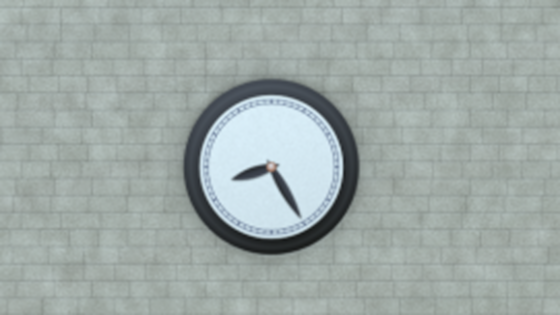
8.25
